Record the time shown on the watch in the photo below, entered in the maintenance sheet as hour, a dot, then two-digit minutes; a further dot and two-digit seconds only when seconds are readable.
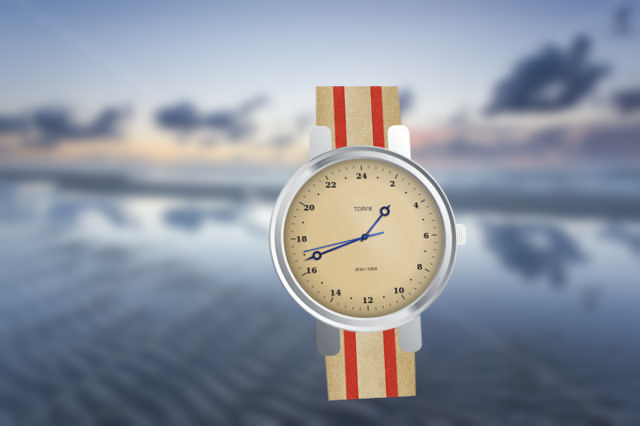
2.41.43
